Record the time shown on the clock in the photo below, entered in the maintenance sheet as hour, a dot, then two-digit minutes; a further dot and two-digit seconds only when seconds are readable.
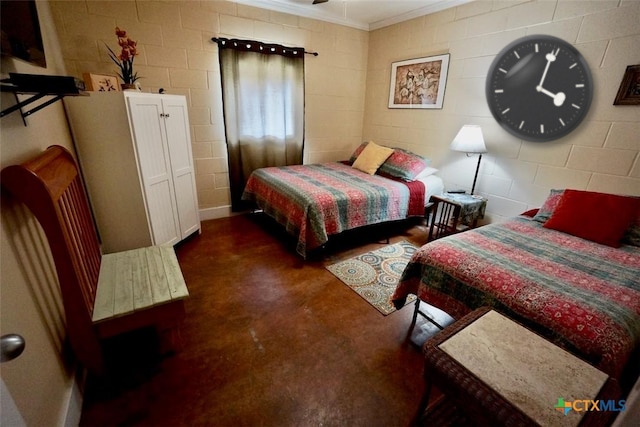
4.04
